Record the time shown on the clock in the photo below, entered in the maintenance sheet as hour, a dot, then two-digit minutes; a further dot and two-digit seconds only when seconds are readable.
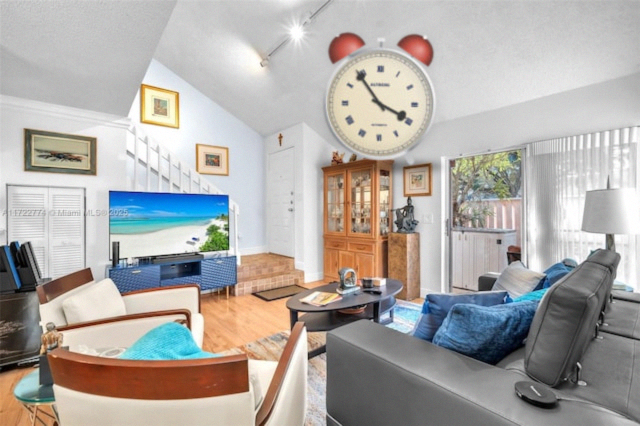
3.54
